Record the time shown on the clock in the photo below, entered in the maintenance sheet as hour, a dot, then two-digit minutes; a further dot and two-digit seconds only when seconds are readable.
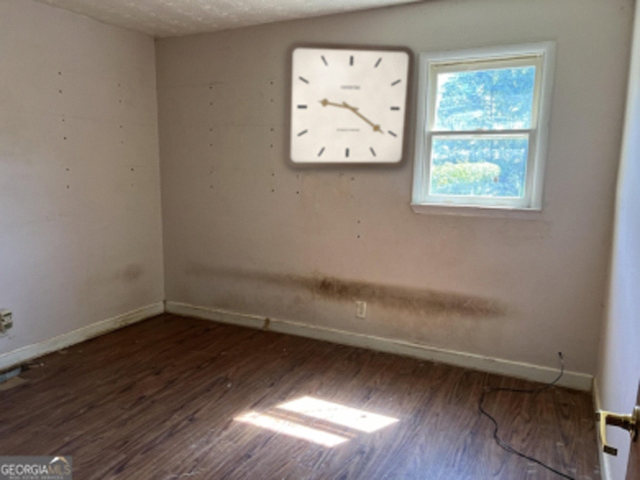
9.21
